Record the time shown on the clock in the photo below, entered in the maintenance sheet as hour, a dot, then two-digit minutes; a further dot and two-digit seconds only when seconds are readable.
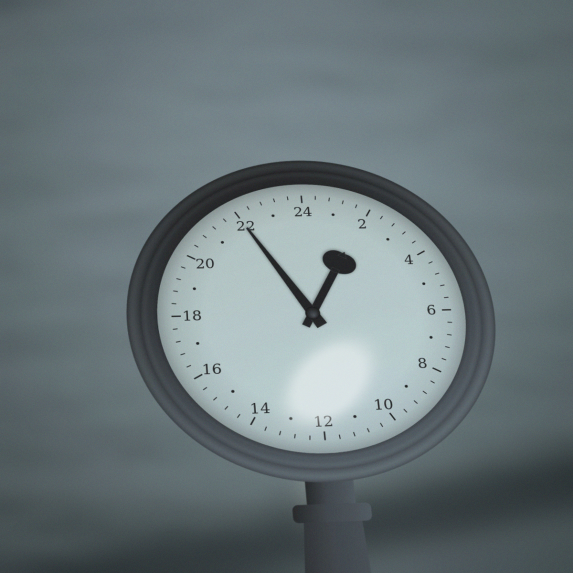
1.55
